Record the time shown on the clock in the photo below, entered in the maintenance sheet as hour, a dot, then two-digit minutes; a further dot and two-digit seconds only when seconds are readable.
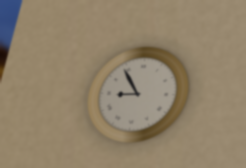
8.54
